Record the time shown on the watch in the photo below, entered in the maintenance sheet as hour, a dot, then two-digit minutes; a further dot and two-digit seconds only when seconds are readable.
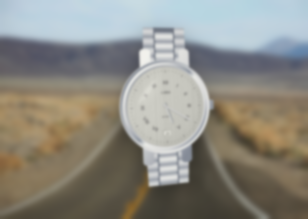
5.20
